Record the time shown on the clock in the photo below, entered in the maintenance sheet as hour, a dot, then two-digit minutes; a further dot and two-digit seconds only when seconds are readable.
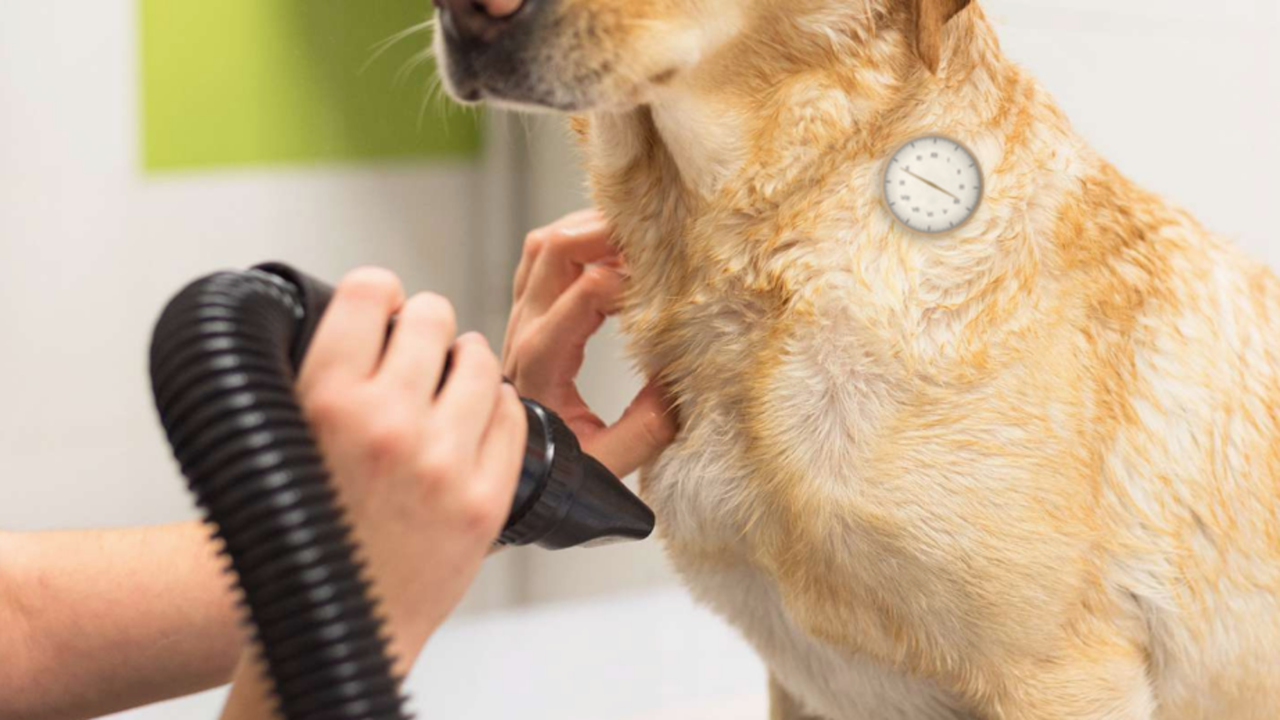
3.49
